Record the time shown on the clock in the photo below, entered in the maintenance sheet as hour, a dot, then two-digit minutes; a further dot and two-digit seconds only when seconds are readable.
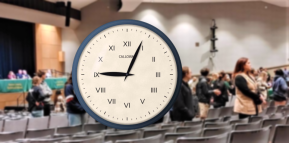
9.04
